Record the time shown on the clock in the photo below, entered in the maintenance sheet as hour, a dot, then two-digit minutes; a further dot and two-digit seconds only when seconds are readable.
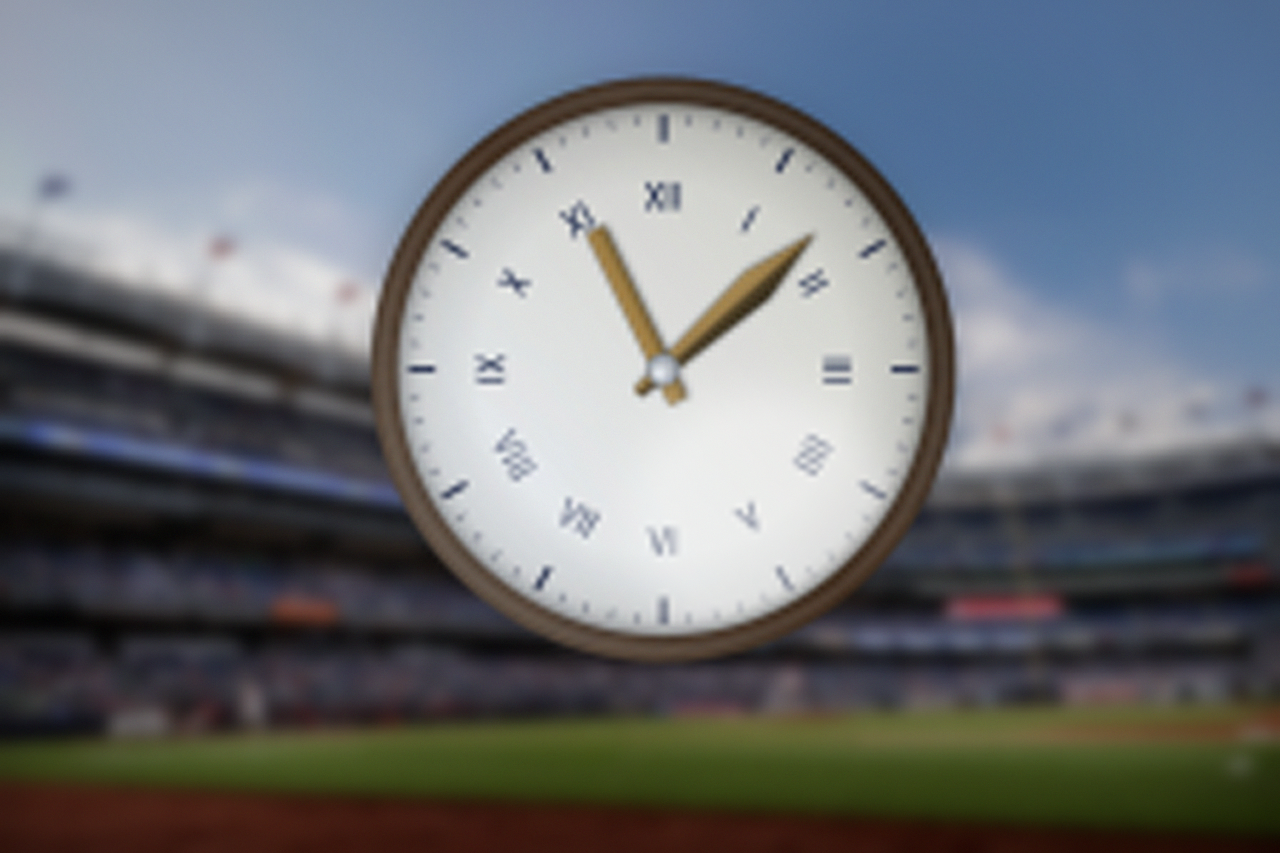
11.08
